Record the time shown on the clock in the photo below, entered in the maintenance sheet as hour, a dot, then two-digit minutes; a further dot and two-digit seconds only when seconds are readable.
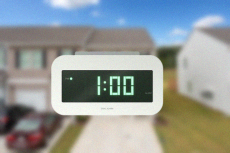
1.00
